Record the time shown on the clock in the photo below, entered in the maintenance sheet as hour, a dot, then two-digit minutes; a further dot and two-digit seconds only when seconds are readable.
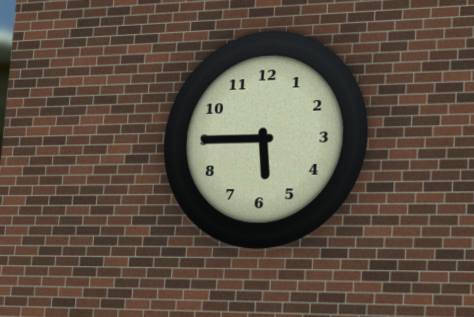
5.45
